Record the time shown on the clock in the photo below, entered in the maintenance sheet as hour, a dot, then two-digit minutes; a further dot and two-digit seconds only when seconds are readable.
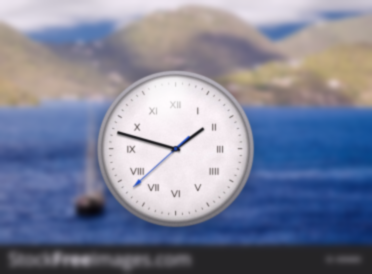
1.47.38
